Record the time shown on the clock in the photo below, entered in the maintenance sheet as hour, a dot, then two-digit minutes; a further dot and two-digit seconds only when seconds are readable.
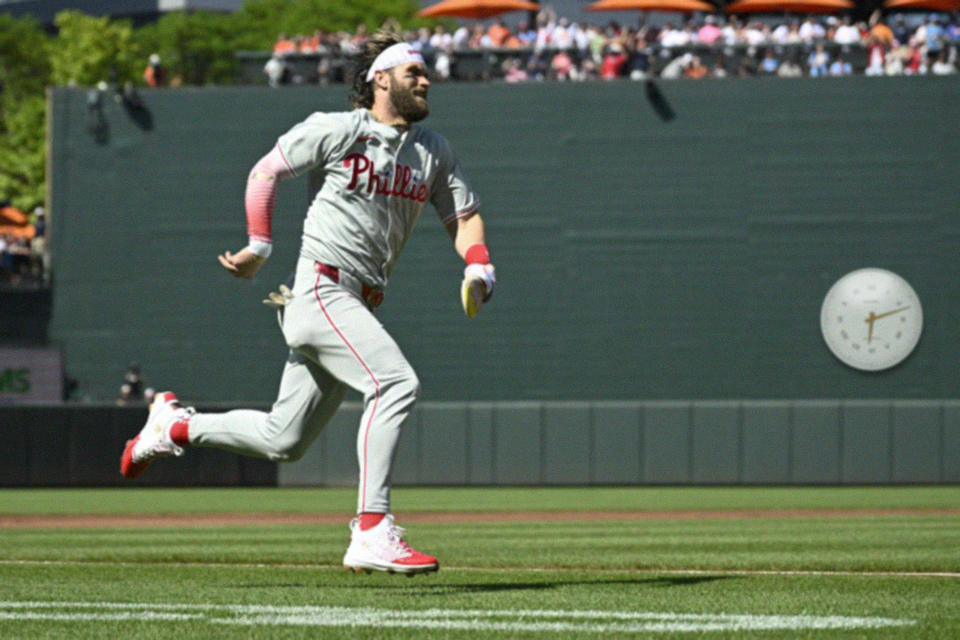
6.12
